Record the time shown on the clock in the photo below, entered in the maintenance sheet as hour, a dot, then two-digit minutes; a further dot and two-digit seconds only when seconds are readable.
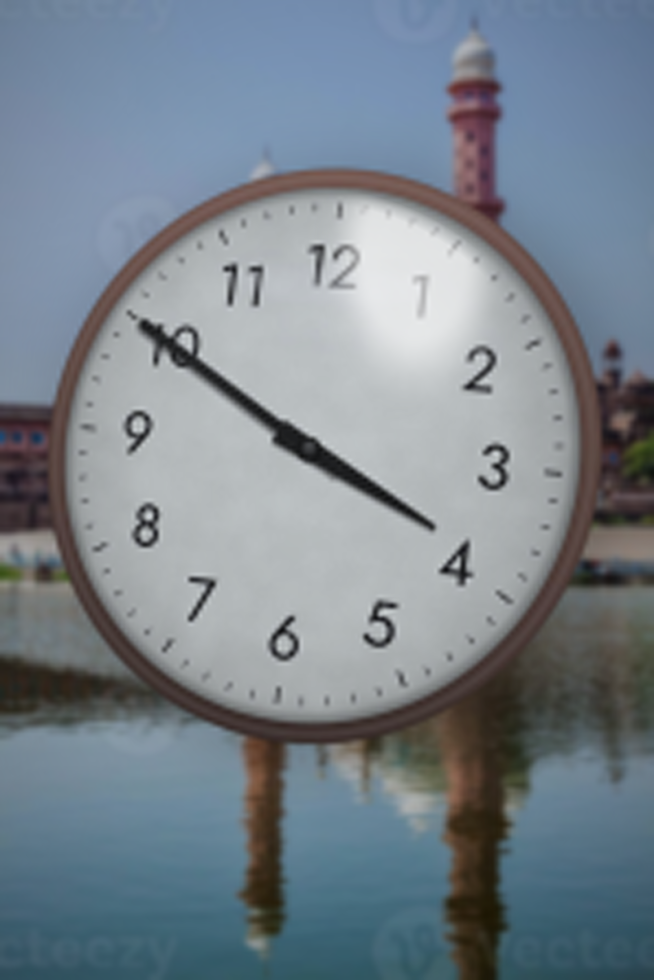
3.50
